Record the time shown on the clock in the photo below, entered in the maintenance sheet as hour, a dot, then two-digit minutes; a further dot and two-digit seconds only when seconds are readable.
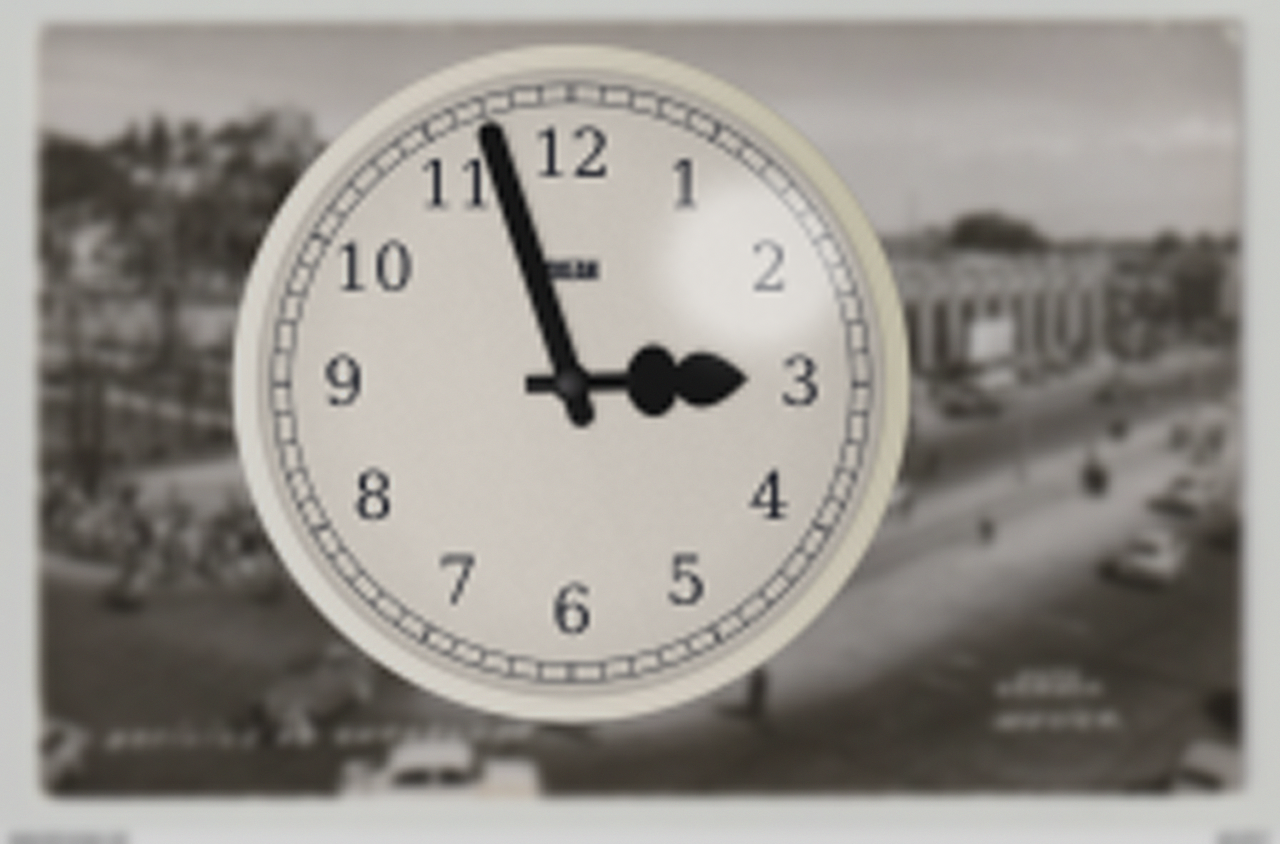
2.57
